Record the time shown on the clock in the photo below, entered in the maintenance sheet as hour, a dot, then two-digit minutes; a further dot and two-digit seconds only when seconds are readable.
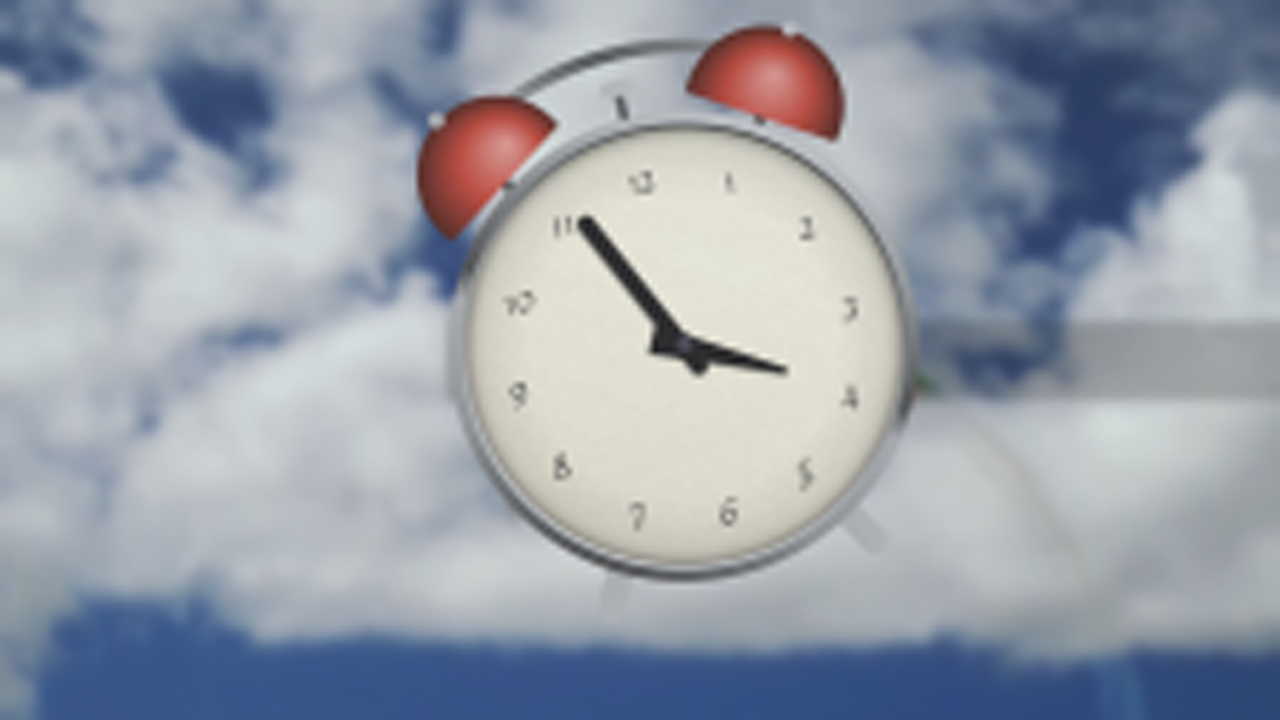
3.56
